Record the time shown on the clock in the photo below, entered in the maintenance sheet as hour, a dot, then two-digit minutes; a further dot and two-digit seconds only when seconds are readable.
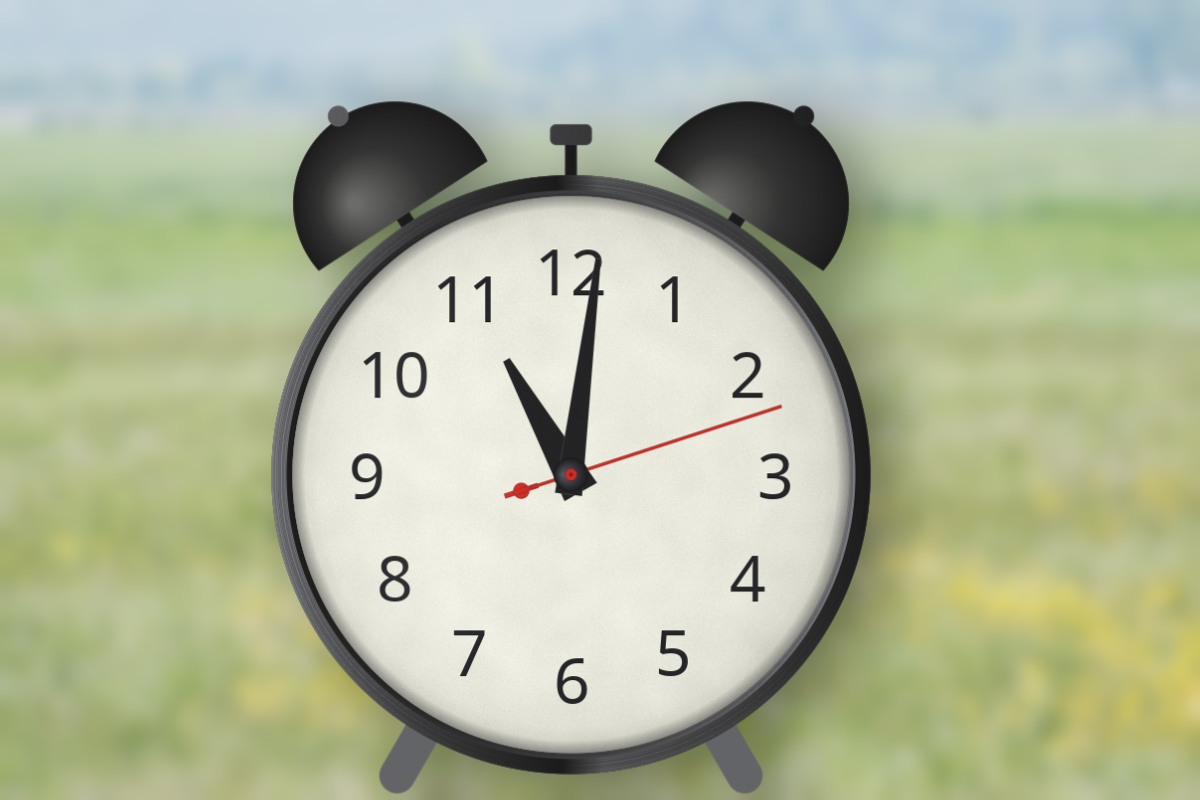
11.01.12
